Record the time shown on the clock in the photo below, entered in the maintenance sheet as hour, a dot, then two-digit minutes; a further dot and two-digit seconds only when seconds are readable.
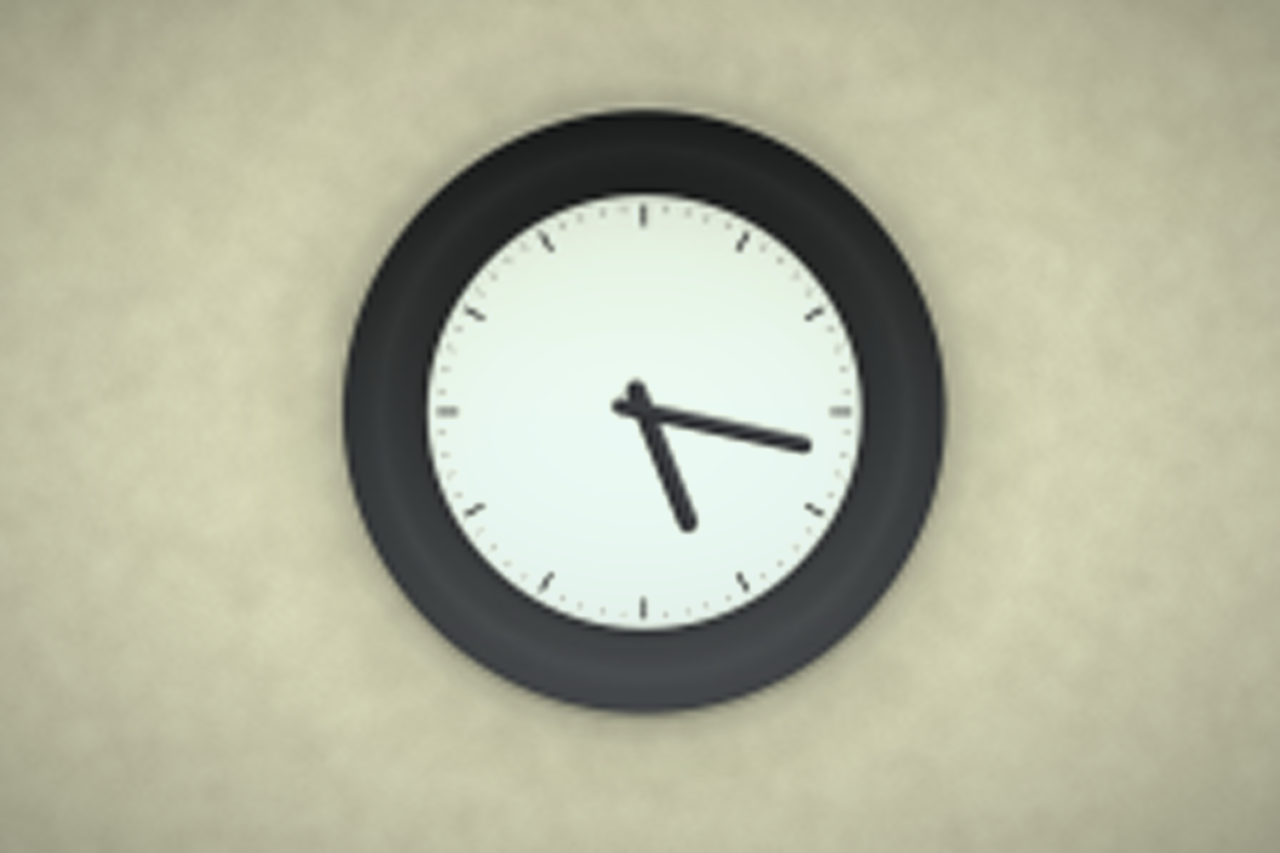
5.17
